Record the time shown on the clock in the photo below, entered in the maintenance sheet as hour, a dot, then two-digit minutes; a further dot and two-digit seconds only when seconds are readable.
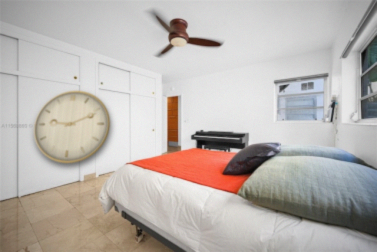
9.11
